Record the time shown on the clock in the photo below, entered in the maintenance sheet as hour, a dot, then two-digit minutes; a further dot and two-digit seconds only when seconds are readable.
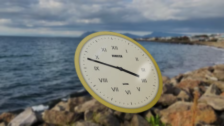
3.48
